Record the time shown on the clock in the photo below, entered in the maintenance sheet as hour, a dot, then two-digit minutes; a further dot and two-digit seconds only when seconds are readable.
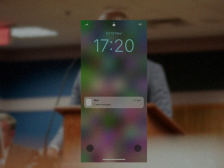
17.20
